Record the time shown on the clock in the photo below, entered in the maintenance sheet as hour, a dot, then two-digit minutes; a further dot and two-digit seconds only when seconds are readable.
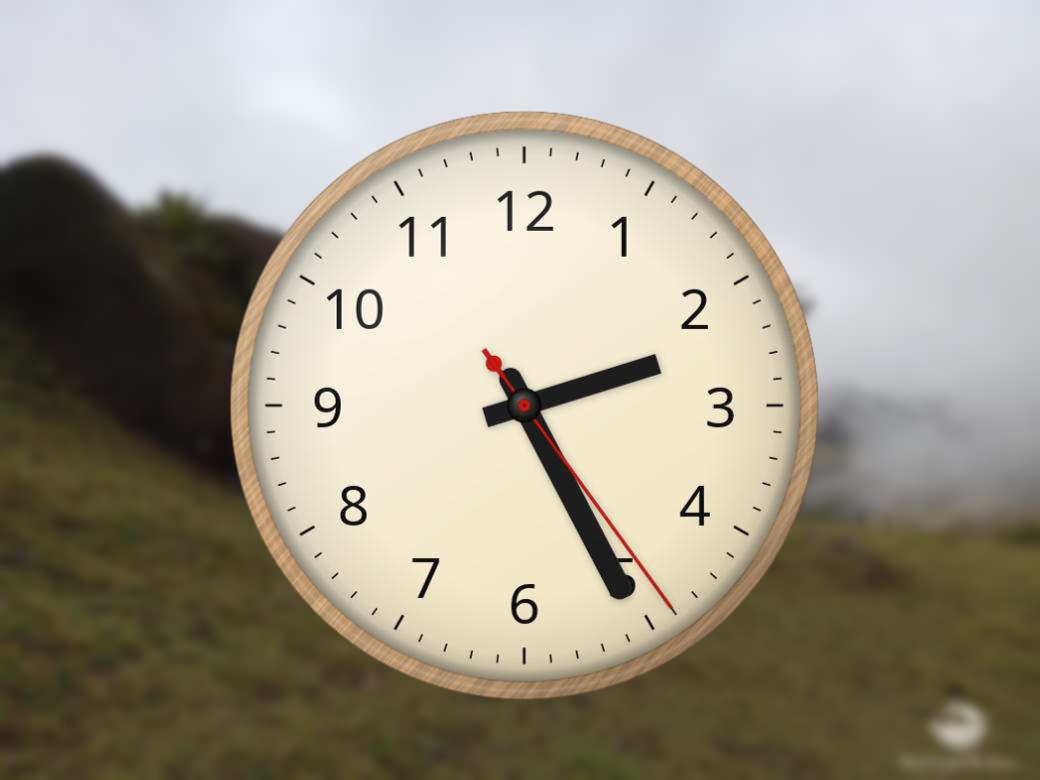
2.25.24
